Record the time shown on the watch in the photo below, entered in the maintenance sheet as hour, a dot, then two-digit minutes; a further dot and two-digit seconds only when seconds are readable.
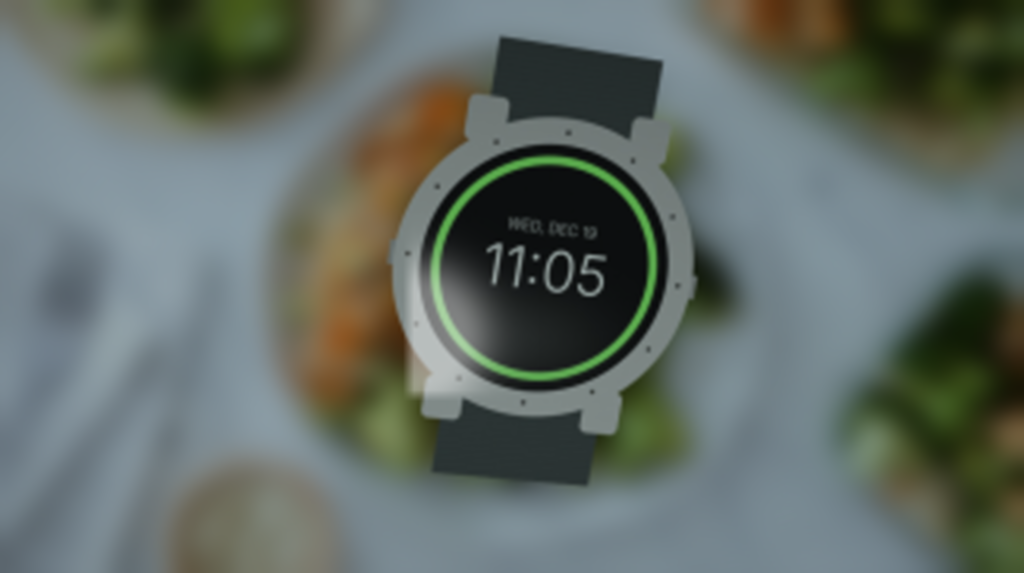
11.05
